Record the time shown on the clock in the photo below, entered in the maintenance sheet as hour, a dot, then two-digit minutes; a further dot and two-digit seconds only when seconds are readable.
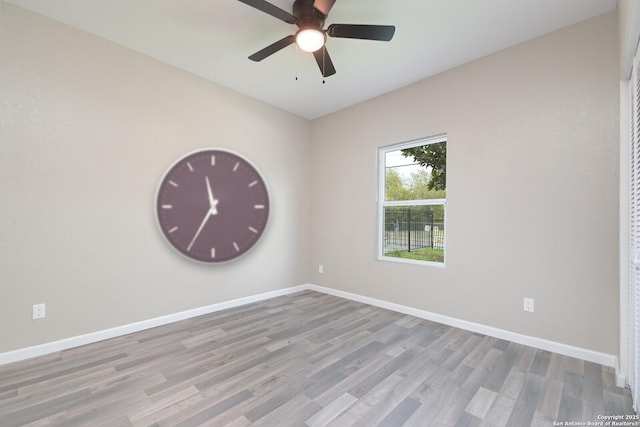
11.35
